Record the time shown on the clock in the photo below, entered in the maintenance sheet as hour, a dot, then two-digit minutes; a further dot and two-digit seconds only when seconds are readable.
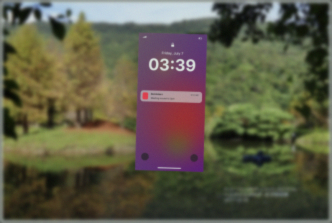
3.39
